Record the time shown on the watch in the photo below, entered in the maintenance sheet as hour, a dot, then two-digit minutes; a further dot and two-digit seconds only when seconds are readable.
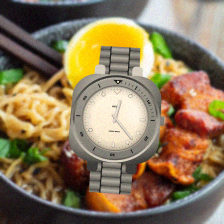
12.23
